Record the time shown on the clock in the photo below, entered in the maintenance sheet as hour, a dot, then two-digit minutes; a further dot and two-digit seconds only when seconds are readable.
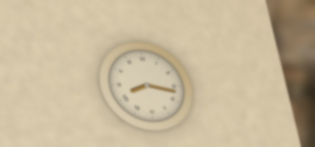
8.17
